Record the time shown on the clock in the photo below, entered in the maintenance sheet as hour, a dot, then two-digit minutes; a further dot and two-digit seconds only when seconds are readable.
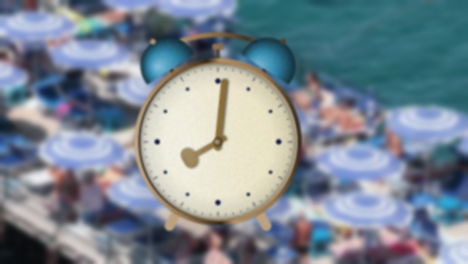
8.01
